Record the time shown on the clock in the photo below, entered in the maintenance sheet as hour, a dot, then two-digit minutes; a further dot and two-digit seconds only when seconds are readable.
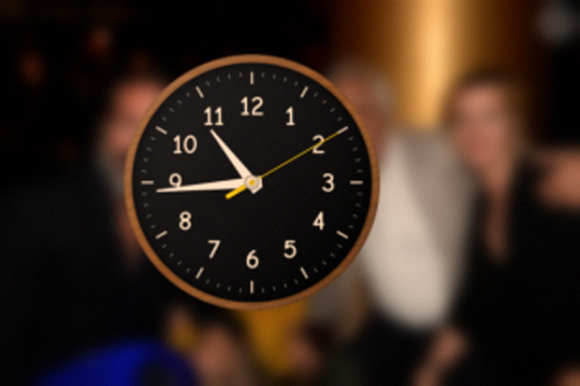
10.44.10
